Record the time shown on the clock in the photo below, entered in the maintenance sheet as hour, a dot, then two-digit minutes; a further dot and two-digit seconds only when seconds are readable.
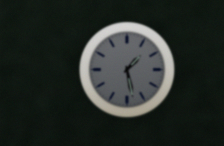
1.28
